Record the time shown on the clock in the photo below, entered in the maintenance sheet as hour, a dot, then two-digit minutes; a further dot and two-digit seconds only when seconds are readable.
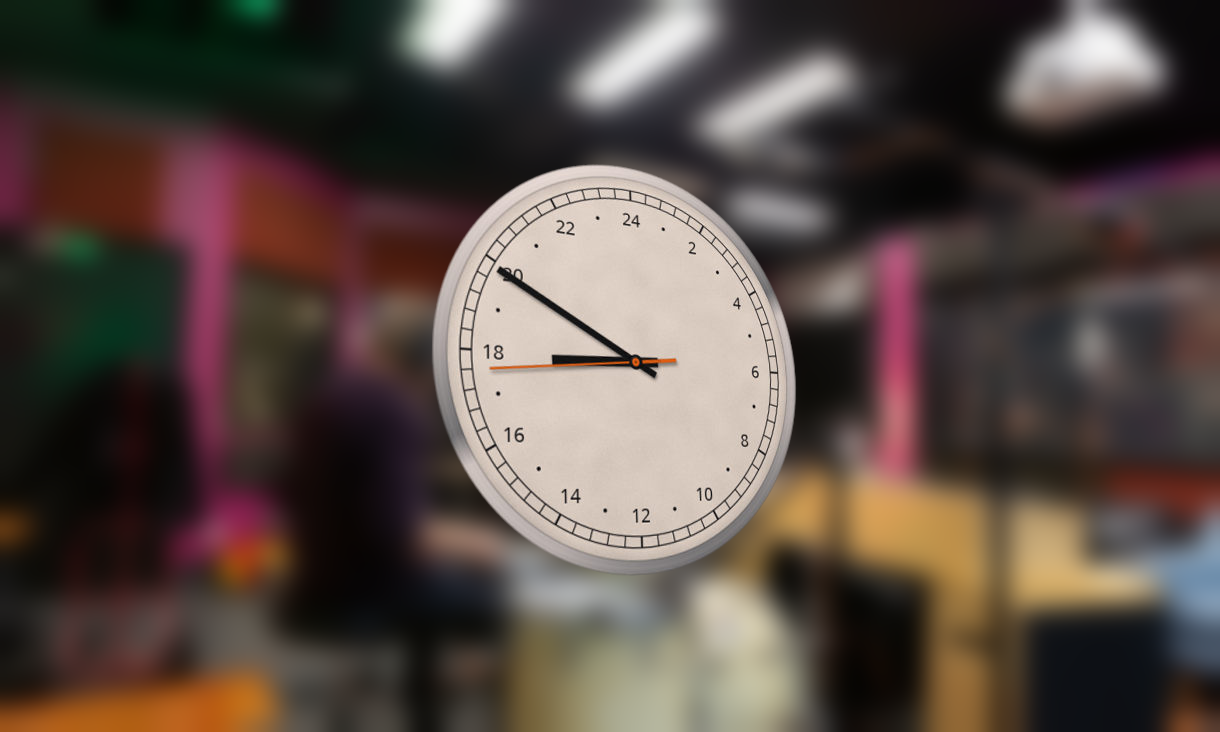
17.49.44
